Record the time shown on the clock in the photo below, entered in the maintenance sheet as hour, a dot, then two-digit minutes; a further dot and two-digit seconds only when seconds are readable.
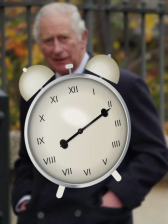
8.11
